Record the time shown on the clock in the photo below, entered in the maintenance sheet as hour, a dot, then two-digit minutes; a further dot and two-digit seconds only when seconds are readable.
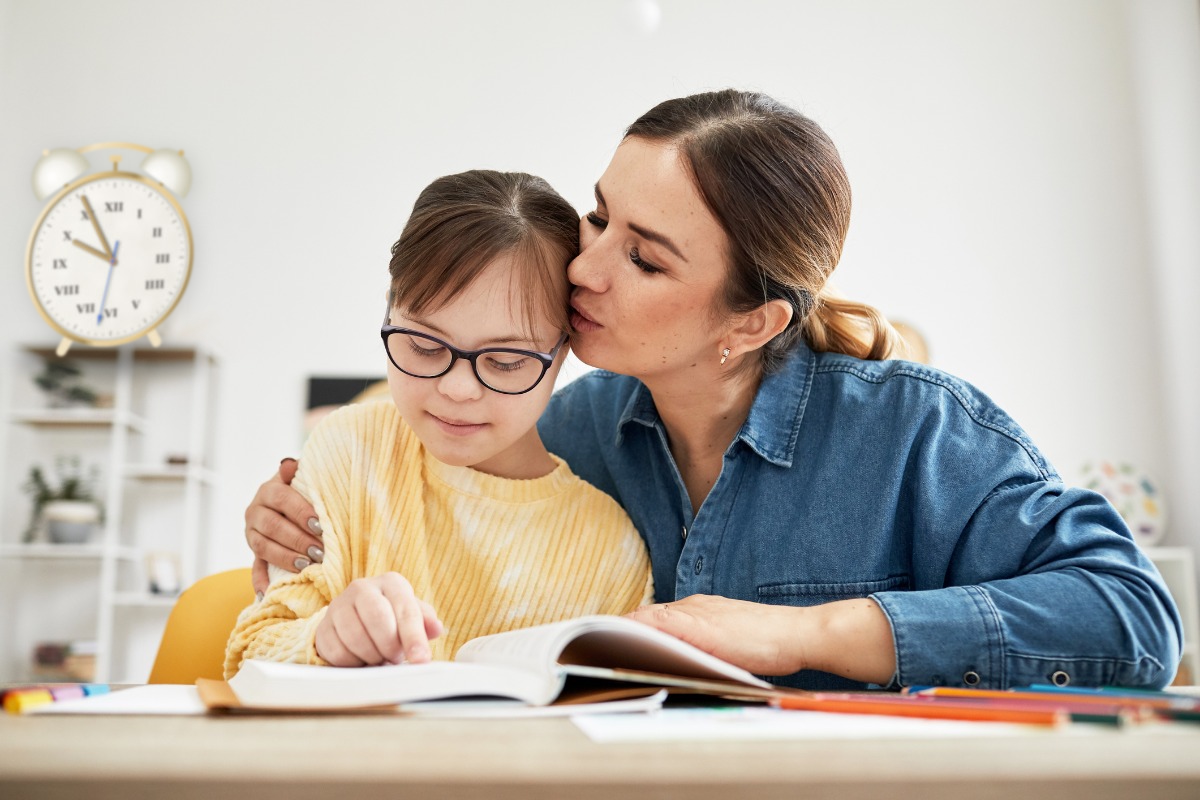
9.55.32
